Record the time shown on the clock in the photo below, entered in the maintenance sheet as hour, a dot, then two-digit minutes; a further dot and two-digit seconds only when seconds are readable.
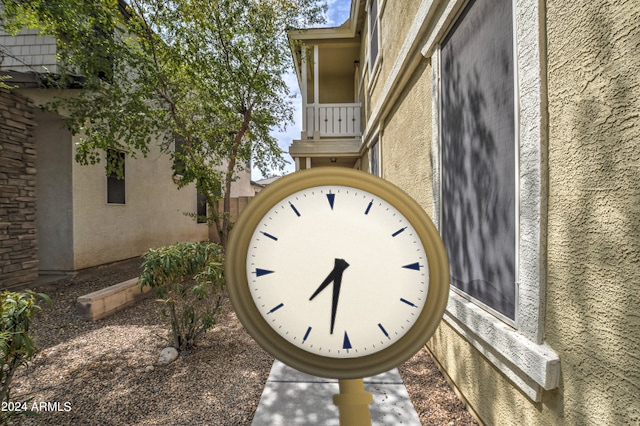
7.32
